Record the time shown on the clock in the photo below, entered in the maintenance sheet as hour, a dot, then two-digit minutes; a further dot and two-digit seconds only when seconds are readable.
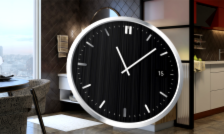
11.08
